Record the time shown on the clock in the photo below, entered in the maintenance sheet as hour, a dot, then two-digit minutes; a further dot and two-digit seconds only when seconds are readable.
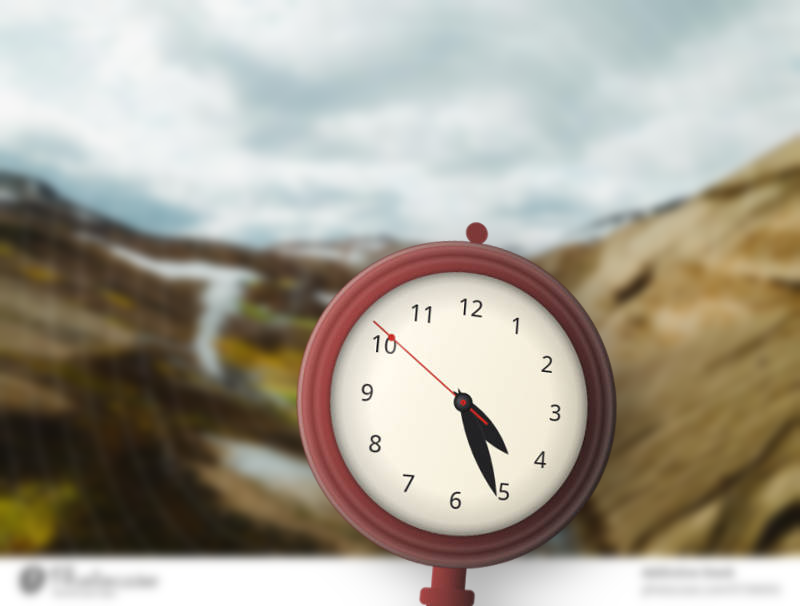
4.25.51
